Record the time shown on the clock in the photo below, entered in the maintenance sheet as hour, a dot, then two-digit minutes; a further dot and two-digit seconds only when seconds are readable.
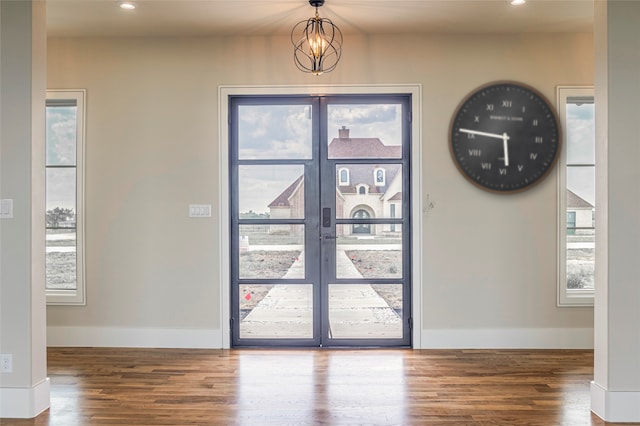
5.46
